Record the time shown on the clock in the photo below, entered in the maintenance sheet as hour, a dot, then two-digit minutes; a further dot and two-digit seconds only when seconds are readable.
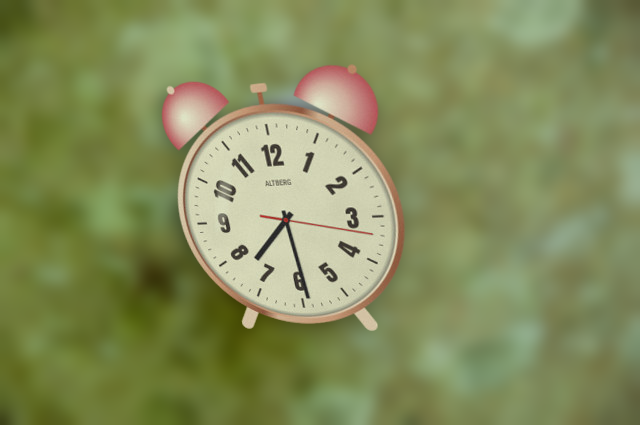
7.29.17
